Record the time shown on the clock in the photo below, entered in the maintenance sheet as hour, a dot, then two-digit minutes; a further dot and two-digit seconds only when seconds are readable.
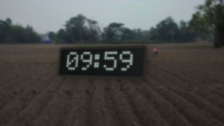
9.59
